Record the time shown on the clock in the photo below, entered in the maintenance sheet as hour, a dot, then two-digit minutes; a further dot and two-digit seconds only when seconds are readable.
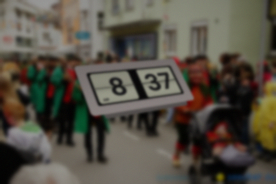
8.37
